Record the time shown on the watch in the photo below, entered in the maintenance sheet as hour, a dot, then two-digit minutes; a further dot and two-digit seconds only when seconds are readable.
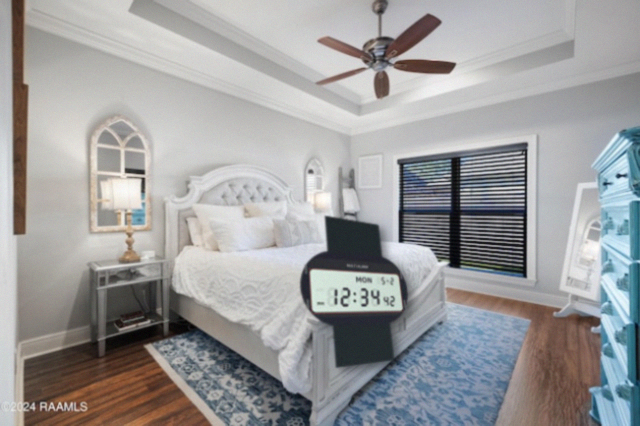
12.34.42
